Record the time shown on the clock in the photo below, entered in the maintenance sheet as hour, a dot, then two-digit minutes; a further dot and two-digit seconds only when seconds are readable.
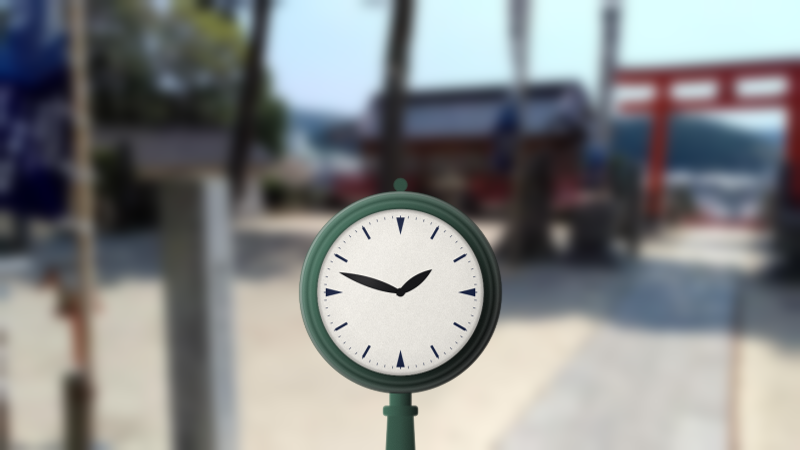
1.48
